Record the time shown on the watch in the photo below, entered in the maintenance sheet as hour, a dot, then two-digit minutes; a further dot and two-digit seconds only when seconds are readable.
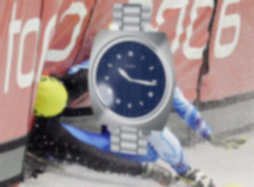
10.16
